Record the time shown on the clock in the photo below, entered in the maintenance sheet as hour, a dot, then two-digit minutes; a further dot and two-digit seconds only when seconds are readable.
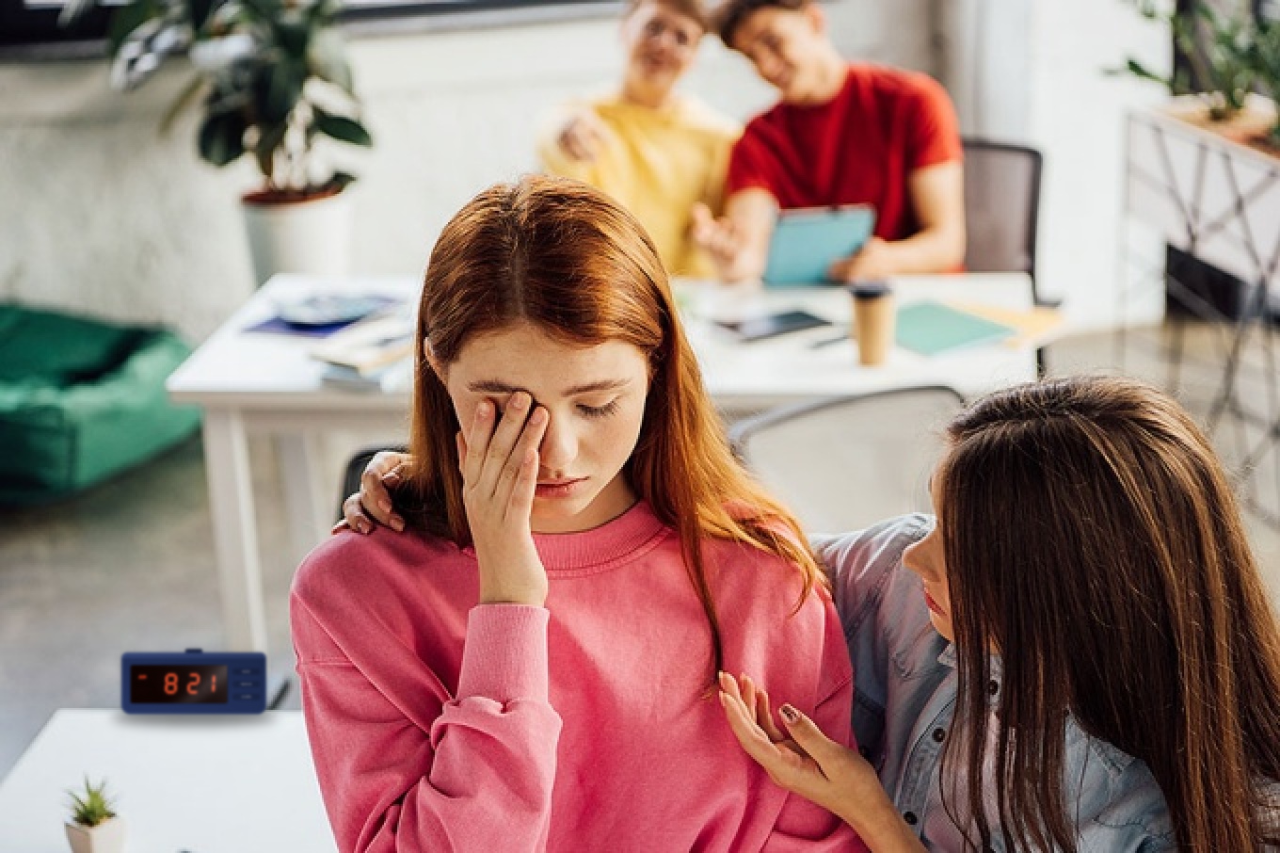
8.21
